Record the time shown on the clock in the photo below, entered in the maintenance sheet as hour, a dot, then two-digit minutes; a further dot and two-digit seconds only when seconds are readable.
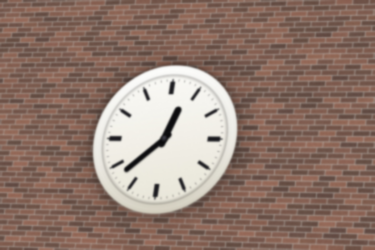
12.38
